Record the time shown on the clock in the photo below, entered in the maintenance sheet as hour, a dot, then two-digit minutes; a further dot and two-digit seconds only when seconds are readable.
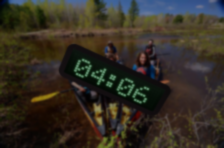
4.06
